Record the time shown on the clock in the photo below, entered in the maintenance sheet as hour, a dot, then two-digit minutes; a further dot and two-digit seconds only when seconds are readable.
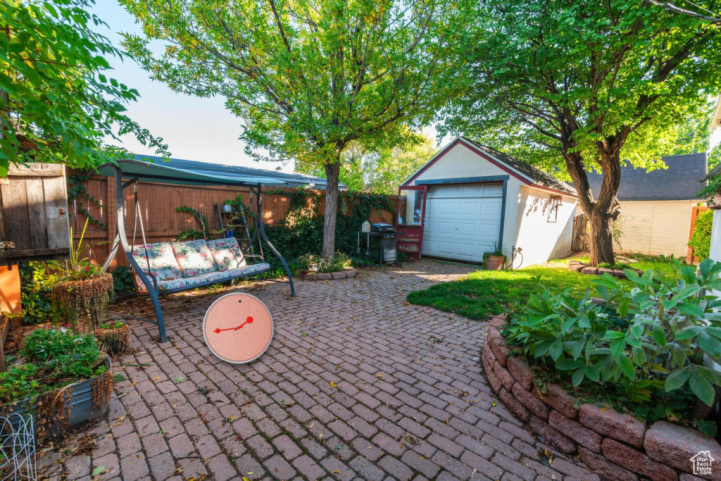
1.43
